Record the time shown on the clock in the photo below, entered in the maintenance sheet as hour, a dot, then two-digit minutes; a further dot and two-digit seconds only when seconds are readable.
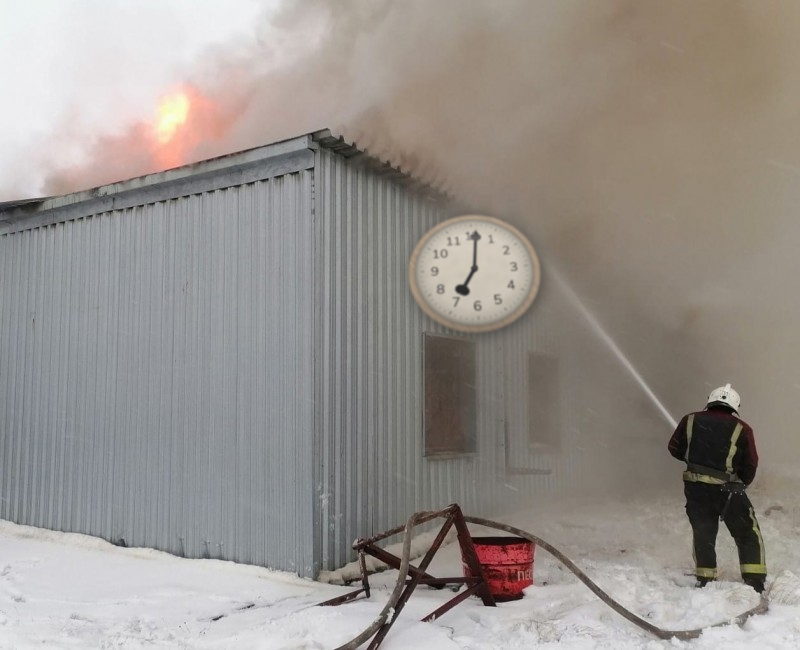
7.01
